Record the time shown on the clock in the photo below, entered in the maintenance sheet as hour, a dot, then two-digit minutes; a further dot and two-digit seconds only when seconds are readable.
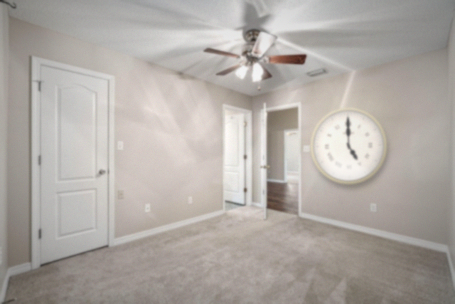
5.00
